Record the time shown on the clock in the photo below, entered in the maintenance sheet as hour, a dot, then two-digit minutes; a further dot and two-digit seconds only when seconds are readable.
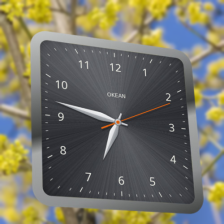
6.47.11
